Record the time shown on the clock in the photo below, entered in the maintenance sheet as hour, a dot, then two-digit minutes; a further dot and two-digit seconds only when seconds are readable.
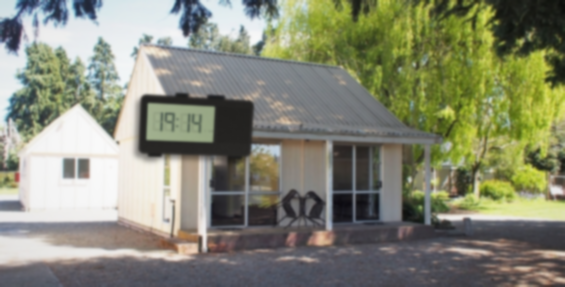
19.14
